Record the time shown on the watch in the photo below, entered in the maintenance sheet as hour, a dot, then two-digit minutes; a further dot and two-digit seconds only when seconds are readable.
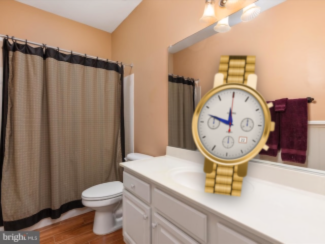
11.48
